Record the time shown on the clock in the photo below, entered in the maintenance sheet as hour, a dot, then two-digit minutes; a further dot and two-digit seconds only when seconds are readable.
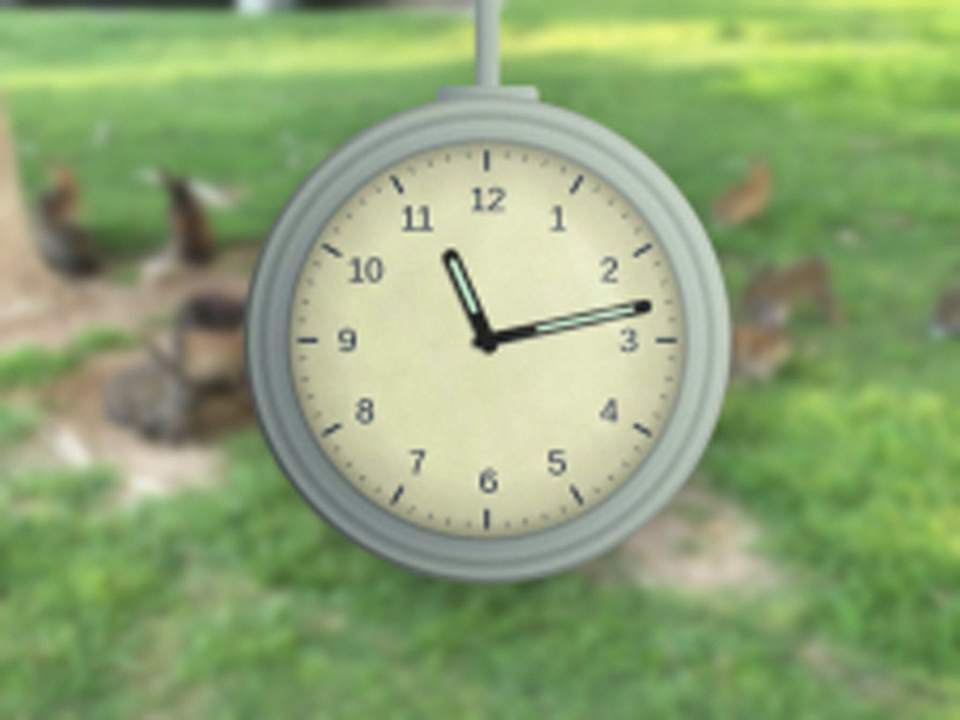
11.13
